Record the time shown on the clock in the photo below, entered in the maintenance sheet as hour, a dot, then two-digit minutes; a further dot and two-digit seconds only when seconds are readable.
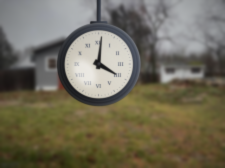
4.01
